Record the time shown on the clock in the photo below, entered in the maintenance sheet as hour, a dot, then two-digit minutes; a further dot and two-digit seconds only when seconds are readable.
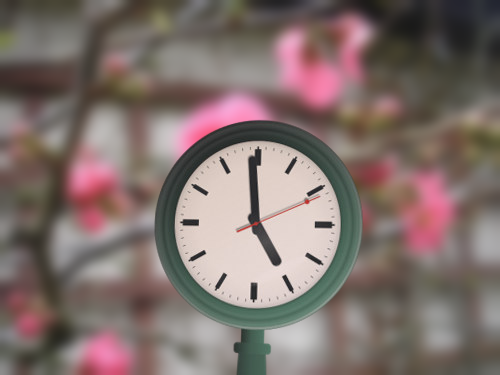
4.59.11
